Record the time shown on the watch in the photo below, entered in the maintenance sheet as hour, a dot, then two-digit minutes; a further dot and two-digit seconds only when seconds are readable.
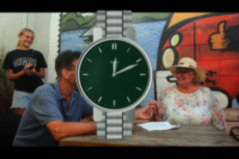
12.11
